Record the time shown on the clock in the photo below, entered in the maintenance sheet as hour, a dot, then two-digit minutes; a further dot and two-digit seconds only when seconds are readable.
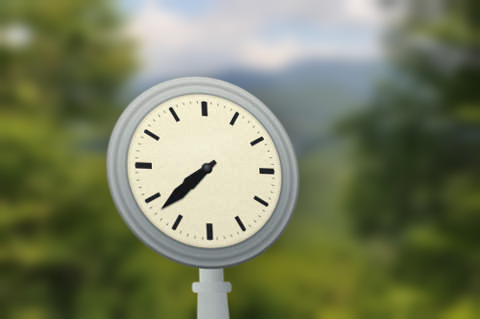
7.38
